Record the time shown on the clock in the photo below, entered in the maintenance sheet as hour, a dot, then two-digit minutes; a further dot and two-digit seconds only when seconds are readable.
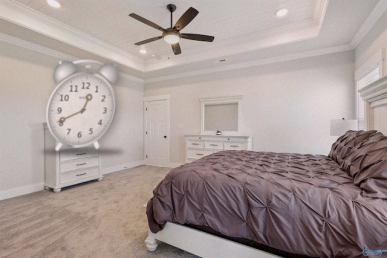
12.41
